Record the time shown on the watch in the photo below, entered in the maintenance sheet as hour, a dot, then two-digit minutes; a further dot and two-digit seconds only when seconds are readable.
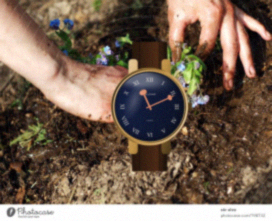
11.11
